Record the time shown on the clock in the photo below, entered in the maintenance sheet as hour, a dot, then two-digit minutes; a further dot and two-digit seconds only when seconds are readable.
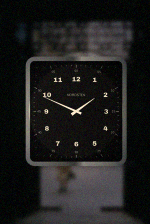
1.49
